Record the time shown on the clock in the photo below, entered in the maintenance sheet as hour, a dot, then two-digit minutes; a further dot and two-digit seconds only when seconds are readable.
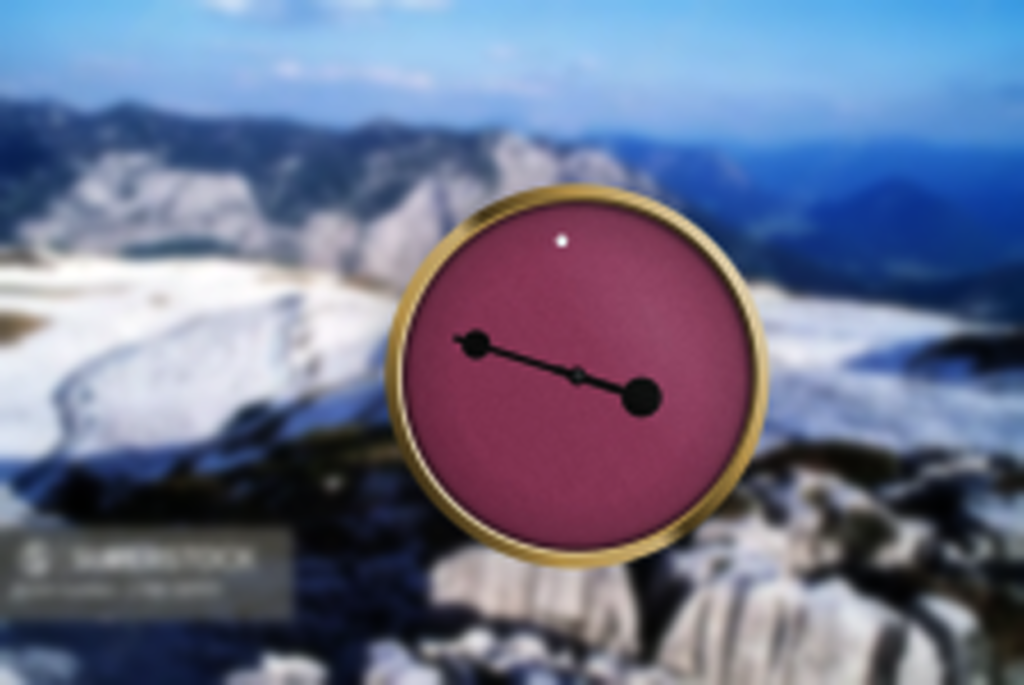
3.49
